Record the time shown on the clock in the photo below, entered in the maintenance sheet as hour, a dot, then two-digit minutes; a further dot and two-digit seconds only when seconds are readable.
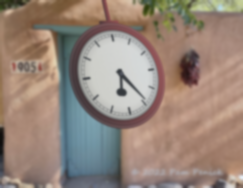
6.24
